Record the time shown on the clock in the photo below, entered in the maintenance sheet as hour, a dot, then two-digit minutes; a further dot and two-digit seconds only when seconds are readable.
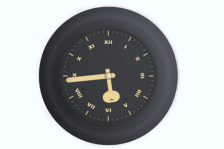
5.44
